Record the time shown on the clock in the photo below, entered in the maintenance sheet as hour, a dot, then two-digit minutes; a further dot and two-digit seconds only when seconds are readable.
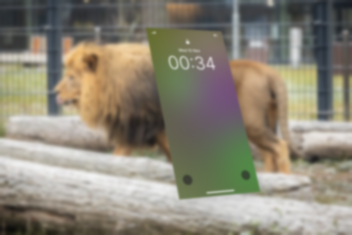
0.34
